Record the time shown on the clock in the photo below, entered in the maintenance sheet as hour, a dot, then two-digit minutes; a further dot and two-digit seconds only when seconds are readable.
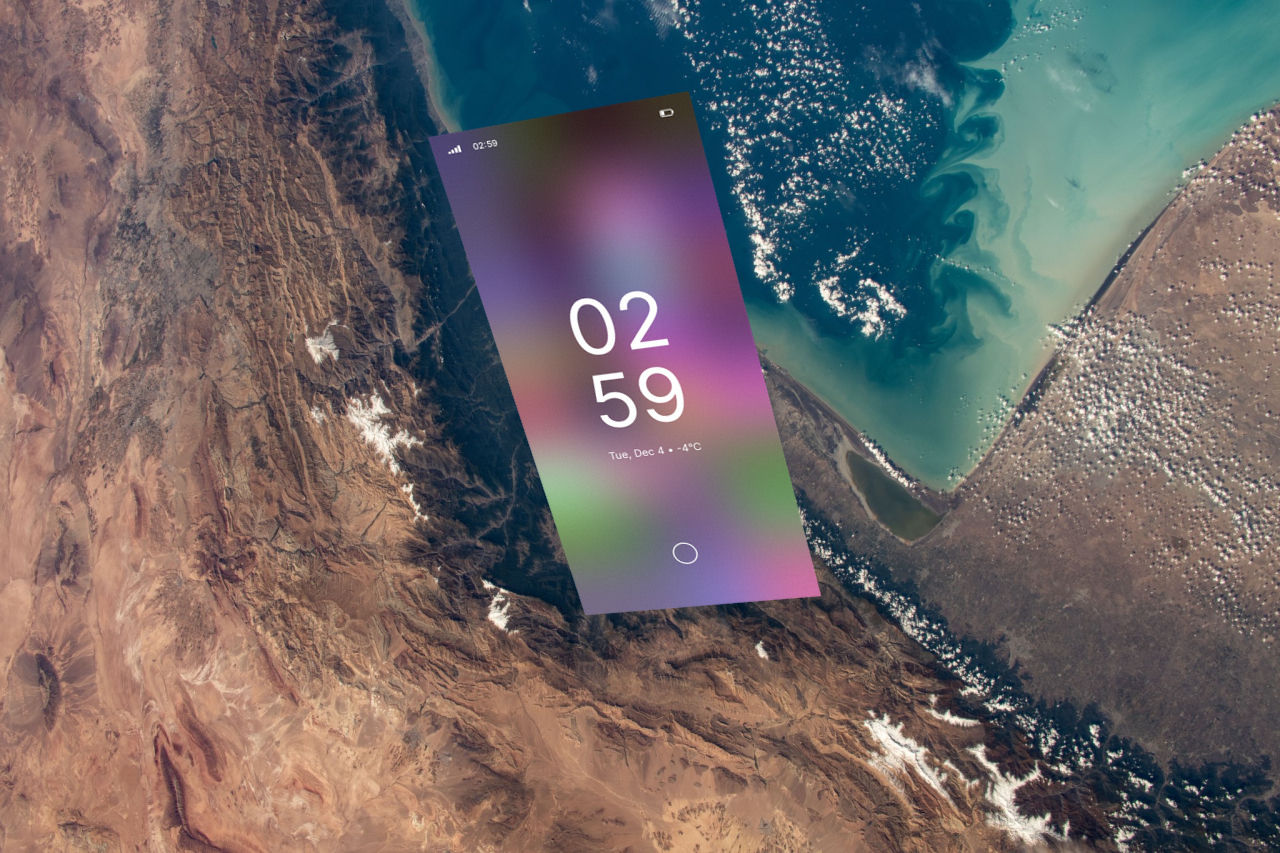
2.59
